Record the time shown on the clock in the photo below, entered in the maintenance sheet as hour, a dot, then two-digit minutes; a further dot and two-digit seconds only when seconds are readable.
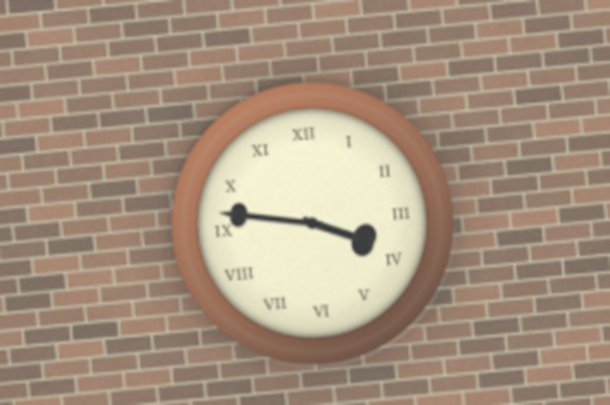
3.47
